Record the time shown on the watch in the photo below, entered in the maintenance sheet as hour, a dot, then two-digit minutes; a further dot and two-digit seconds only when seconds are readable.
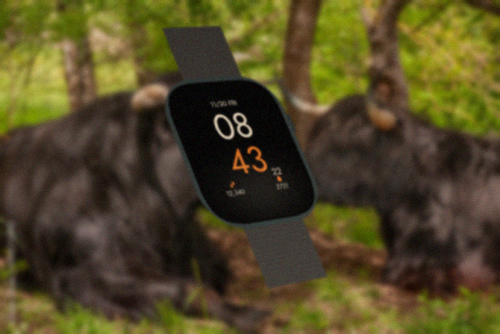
8.43
